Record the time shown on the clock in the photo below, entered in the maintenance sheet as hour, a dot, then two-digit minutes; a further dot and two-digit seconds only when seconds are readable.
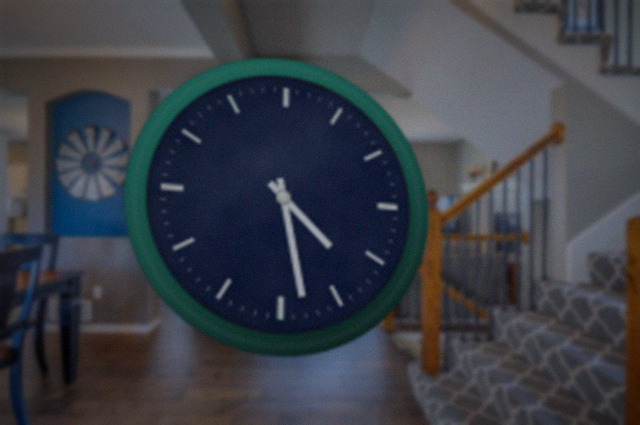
4.28
